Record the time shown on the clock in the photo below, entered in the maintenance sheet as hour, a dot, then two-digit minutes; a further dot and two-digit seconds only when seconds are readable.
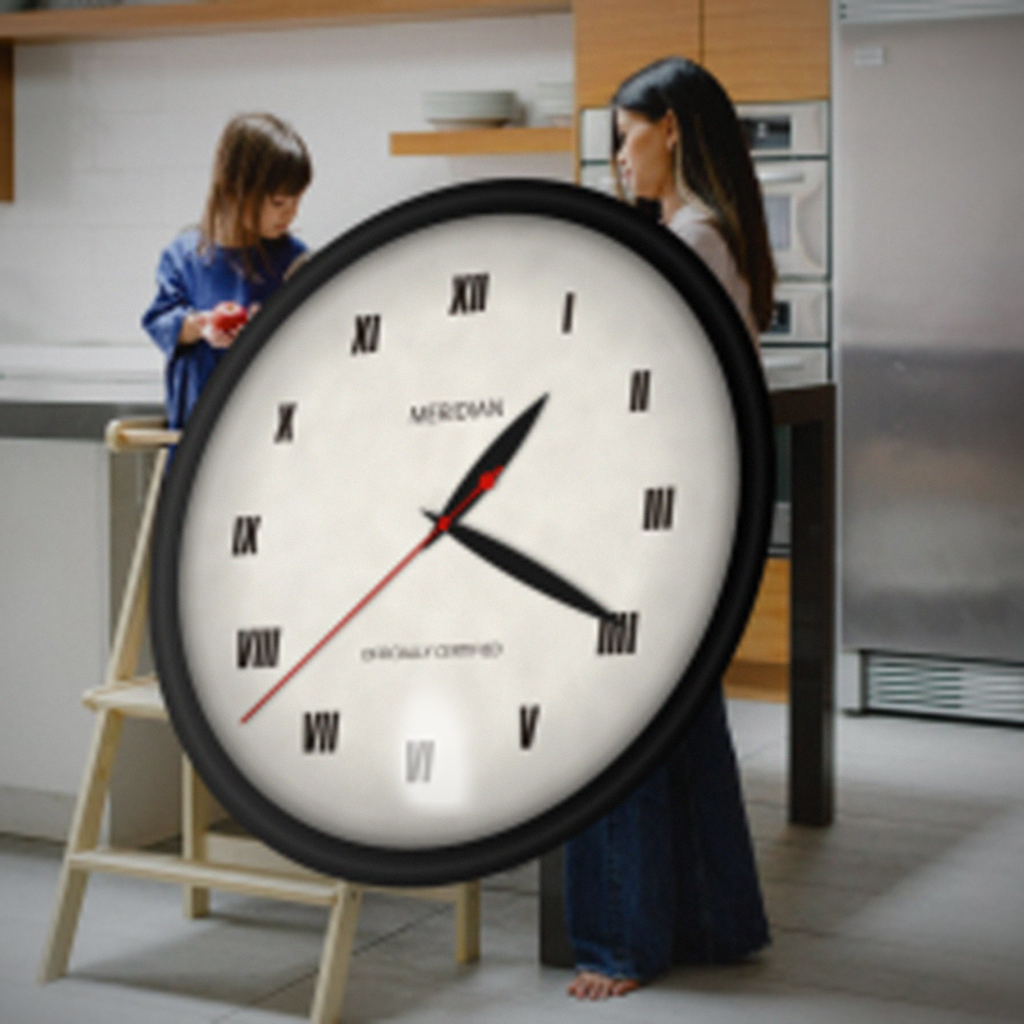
1.19.38
